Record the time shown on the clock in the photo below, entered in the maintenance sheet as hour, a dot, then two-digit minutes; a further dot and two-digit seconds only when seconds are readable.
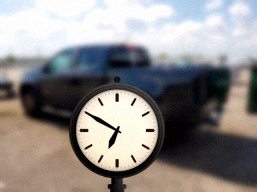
6.50
